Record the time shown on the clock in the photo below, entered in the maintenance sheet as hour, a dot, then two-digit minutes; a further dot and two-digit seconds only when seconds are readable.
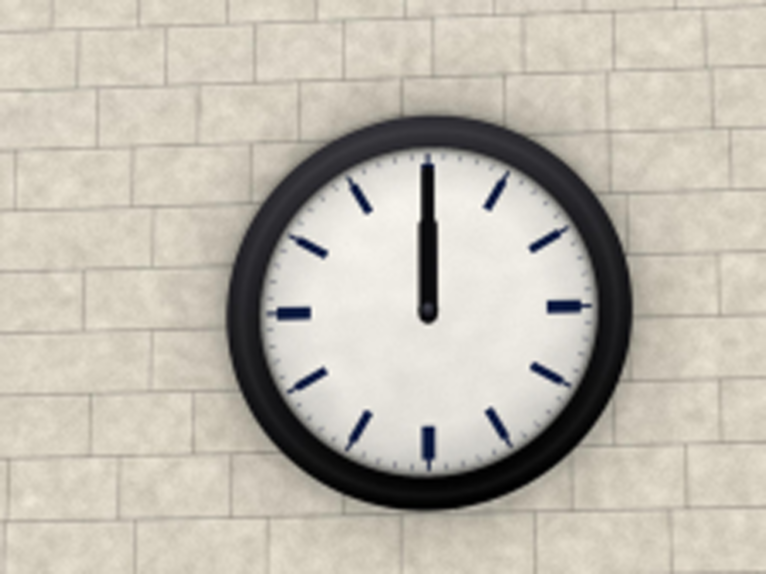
12.00
